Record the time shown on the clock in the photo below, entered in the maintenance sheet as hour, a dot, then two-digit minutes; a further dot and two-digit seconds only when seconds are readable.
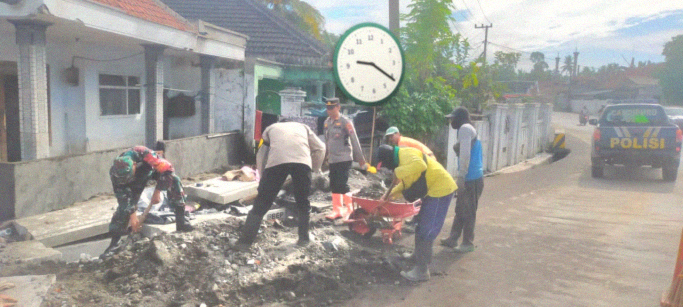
9.21
